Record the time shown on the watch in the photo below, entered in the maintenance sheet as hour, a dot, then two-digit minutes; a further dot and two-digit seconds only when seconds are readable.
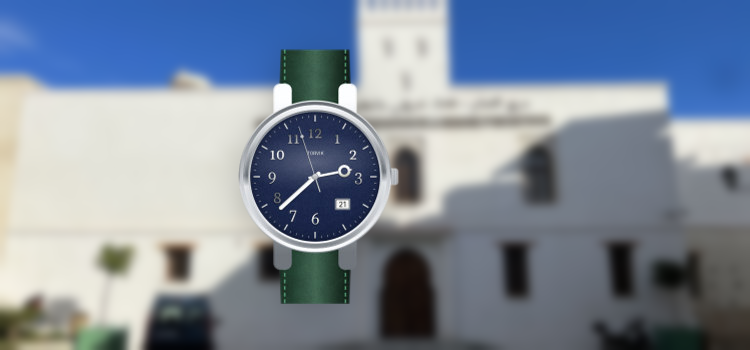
2.37.57
